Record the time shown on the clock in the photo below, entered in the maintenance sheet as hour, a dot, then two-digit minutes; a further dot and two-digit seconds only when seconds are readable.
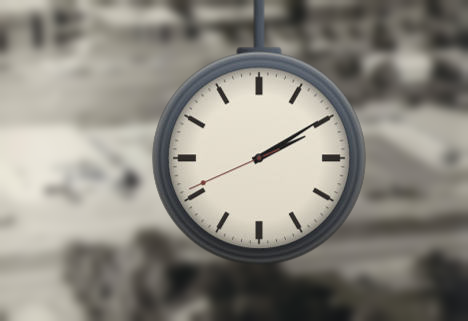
2.09.41
